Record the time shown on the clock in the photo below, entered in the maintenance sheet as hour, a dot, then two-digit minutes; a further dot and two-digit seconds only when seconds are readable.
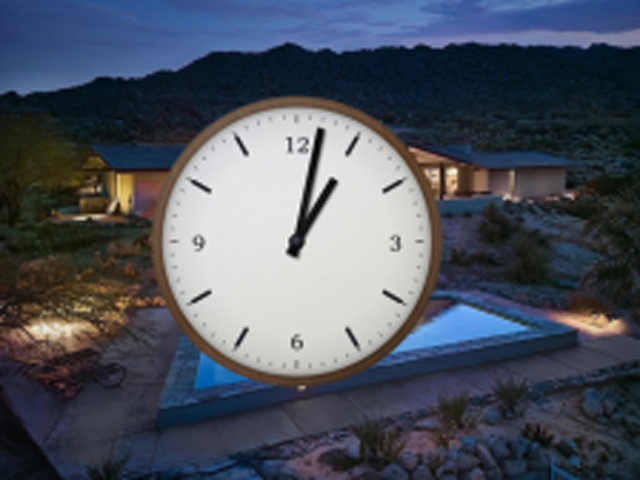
1.02
